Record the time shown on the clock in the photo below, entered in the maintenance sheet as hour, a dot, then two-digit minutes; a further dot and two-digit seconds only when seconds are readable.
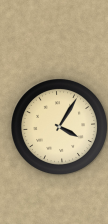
4.06
